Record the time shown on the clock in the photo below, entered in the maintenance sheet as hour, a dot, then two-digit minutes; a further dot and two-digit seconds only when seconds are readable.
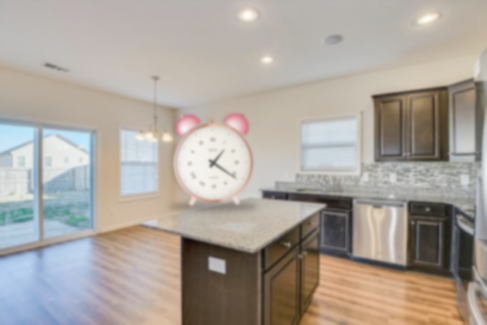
1.21
